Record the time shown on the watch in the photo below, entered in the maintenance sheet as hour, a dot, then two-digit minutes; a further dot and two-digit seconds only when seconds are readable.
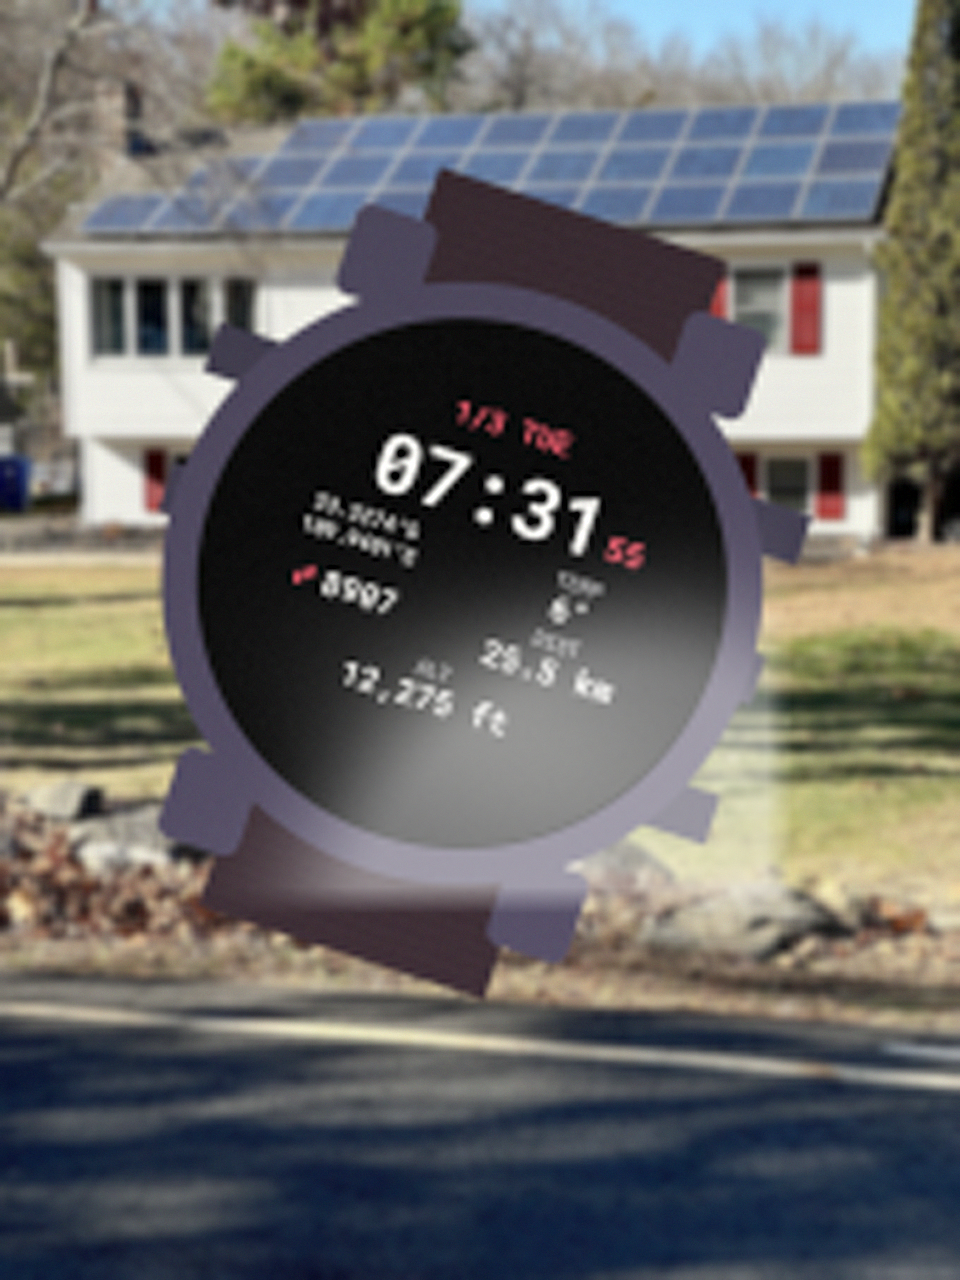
7.31
